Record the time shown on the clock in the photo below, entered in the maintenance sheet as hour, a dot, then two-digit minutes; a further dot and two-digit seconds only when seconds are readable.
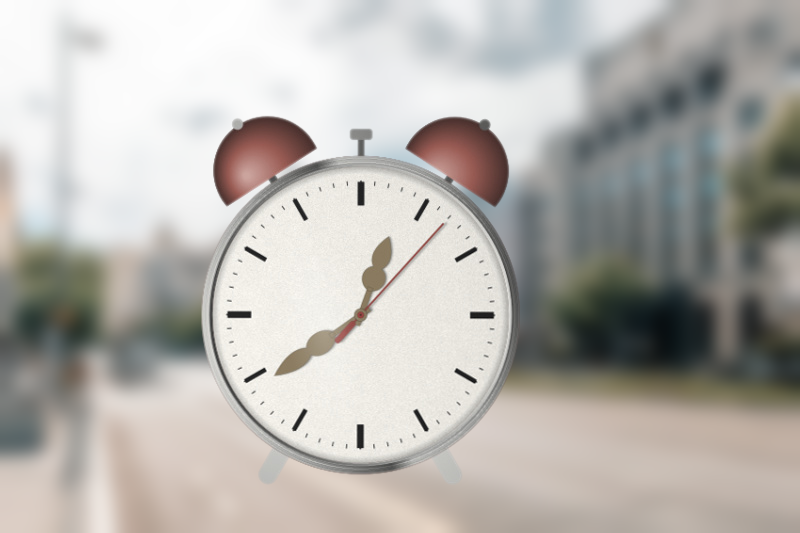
12.39.07
